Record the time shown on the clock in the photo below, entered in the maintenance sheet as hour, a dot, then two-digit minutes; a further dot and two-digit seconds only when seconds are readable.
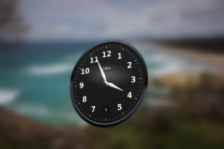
3.56
